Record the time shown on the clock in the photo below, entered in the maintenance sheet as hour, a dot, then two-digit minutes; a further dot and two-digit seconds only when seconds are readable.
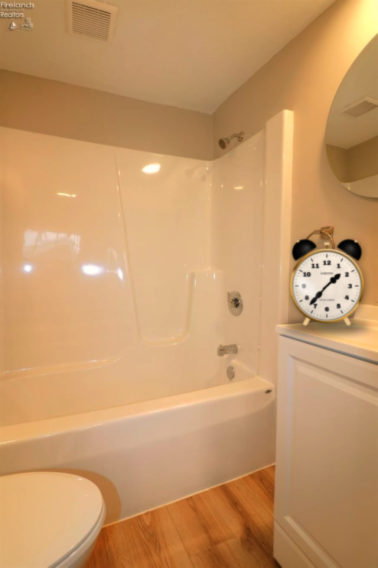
1.37
